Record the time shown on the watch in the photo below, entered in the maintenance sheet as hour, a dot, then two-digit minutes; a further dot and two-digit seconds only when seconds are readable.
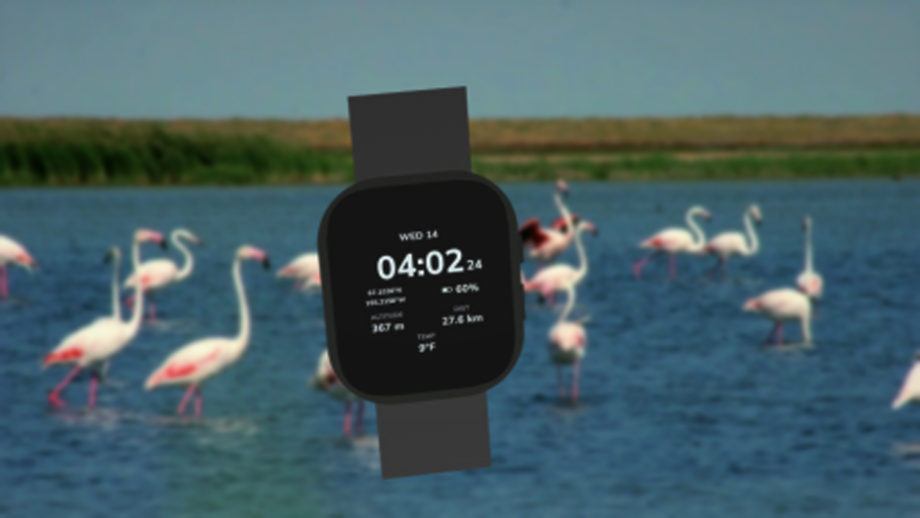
4.02
